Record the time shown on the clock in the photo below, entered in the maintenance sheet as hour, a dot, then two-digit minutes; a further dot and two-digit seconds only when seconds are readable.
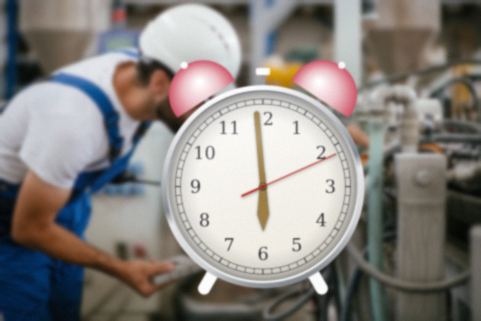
5.59.11
